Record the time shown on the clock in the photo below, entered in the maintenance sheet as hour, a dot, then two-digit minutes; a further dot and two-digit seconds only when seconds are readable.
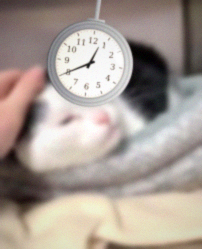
12.40
